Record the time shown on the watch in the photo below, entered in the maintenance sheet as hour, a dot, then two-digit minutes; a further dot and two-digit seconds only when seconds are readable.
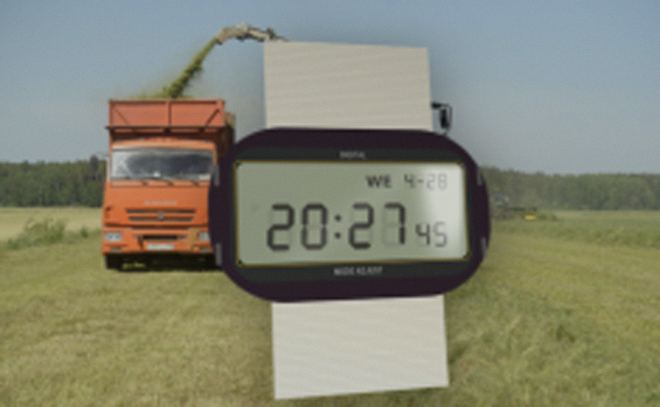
20.27.45
